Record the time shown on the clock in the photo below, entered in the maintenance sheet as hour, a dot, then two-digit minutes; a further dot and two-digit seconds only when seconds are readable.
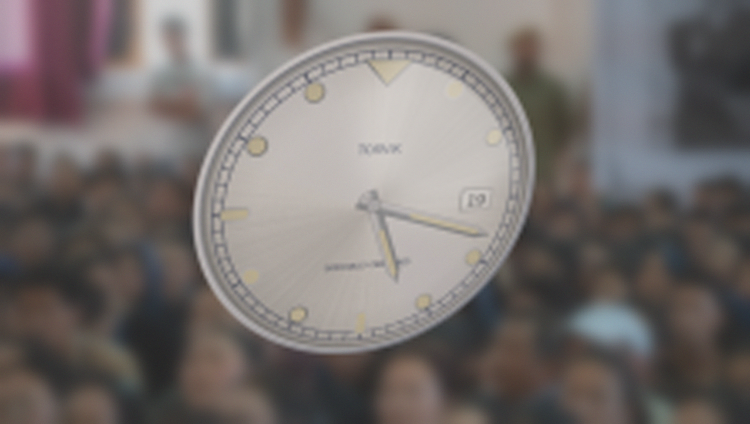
5.18
